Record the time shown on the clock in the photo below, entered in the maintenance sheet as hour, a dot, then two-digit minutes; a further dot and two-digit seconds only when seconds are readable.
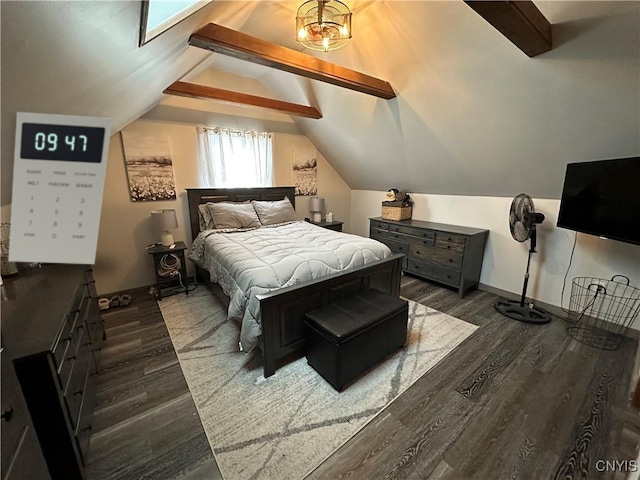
9.47
